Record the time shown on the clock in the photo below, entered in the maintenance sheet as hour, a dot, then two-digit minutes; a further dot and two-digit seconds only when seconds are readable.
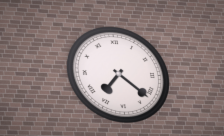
7.22
